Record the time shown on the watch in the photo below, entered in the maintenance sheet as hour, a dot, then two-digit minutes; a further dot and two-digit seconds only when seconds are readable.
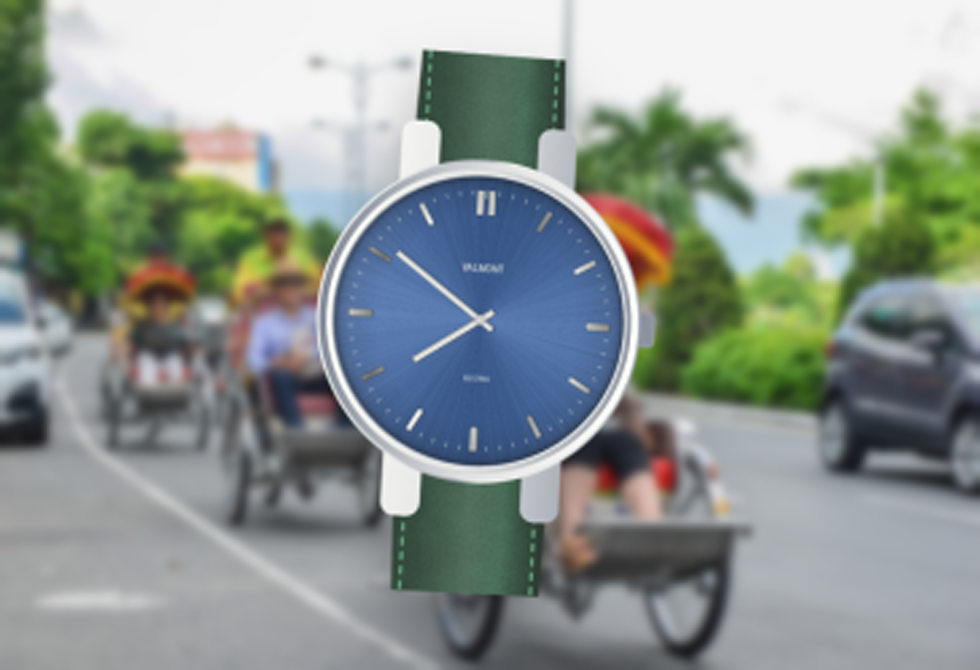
7.51
